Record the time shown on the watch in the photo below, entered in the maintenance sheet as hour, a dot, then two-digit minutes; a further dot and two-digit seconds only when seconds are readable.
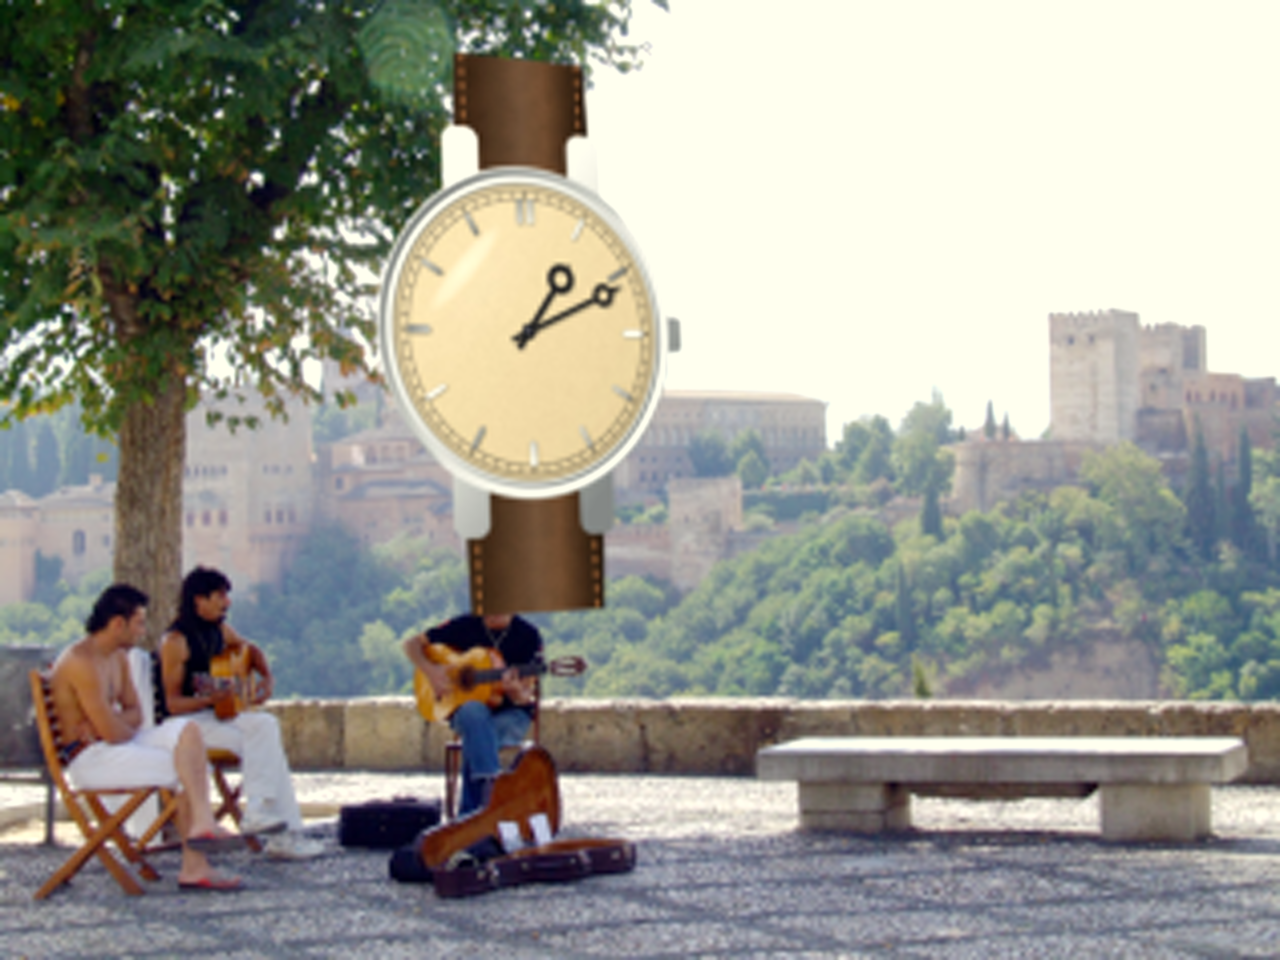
1.11
